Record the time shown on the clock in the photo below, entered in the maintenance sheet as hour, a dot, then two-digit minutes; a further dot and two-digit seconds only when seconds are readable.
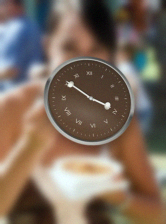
3.51
